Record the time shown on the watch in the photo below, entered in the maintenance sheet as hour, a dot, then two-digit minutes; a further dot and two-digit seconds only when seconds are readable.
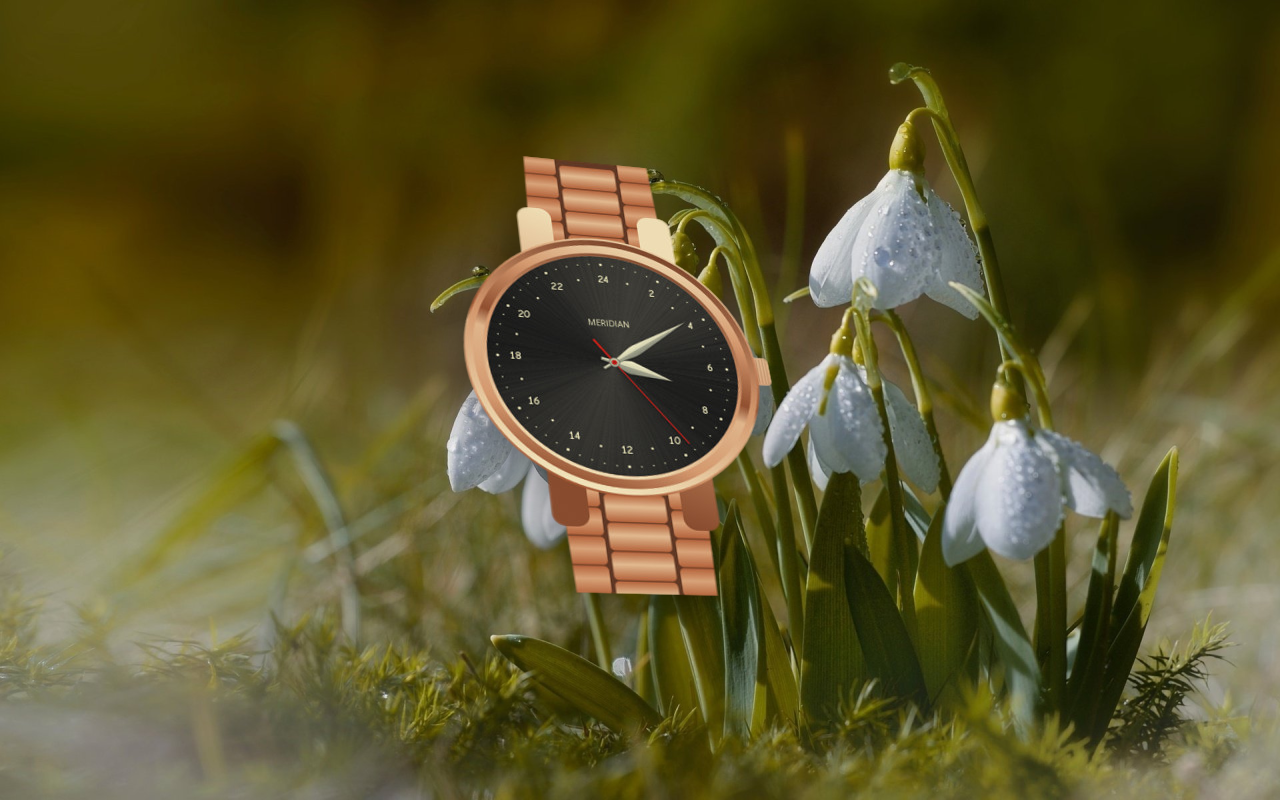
7.09.24
